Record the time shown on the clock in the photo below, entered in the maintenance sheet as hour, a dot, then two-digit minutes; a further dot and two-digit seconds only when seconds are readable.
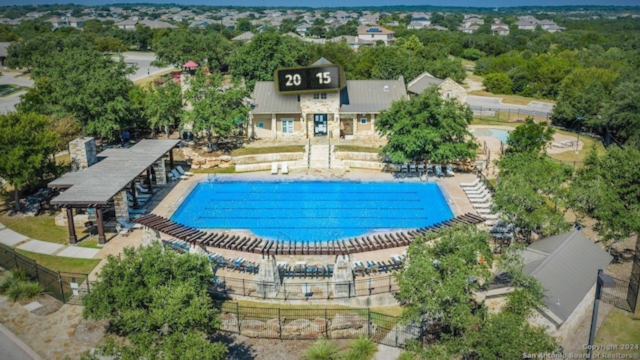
20.15
